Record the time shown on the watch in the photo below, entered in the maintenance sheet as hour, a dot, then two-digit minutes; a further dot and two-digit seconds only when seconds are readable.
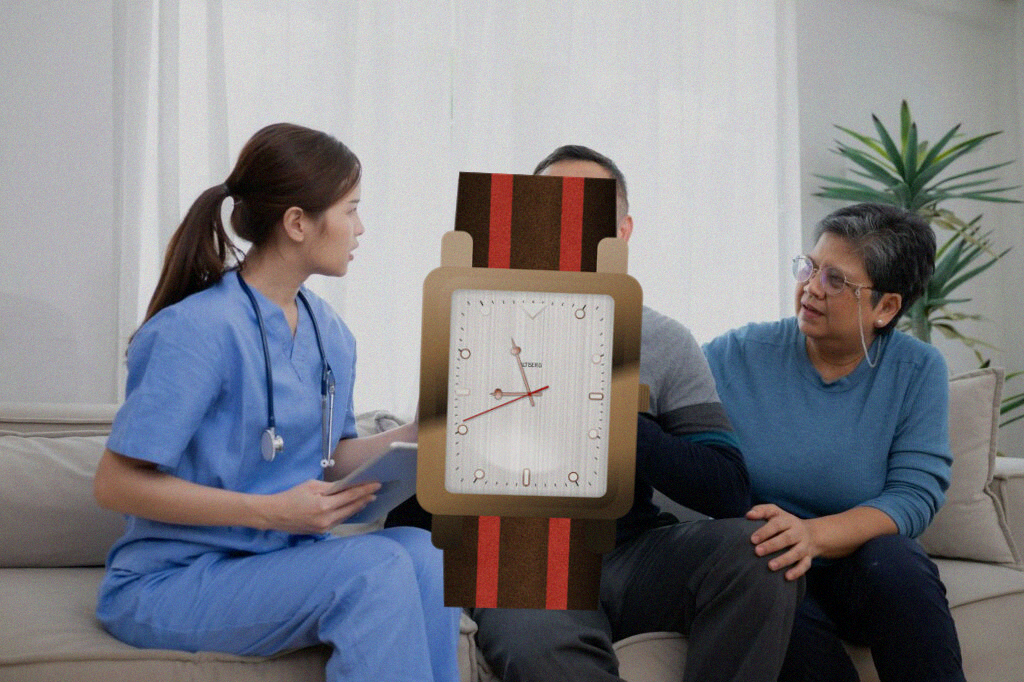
8.56.41
